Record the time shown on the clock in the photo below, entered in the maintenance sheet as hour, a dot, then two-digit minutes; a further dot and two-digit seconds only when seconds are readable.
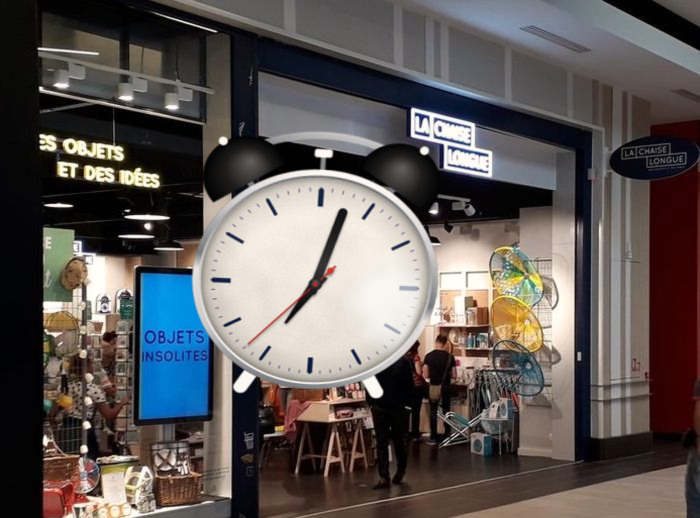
7.02.37
